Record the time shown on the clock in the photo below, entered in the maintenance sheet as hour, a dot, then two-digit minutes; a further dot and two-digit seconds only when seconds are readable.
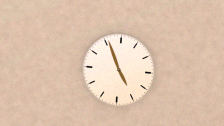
4.56
